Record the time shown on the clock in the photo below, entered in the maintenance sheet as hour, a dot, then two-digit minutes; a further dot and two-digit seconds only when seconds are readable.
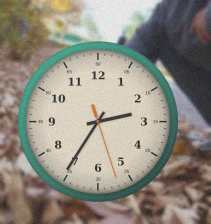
2.35.27
